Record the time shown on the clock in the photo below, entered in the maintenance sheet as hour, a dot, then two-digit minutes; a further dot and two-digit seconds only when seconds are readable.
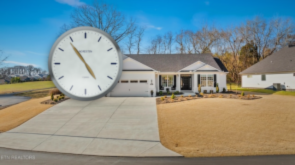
4.54
